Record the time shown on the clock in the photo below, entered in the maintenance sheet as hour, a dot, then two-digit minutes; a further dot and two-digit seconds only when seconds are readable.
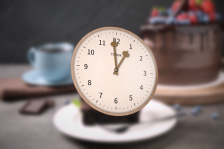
12.59
